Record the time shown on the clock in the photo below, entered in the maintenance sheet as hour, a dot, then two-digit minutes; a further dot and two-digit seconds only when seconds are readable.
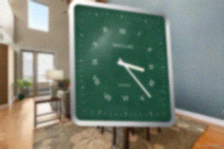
3.23
